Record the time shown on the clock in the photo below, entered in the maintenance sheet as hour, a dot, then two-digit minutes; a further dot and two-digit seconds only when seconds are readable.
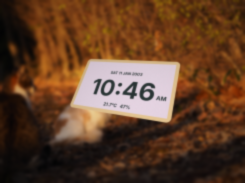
10.46
